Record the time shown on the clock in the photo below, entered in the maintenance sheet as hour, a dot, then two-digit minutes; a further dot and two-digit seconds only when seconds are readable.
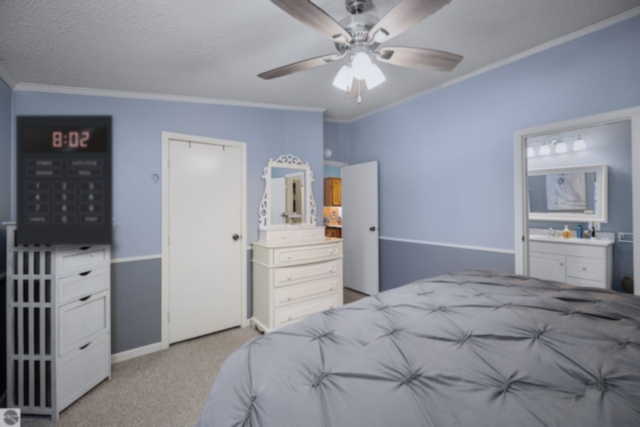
8.02
